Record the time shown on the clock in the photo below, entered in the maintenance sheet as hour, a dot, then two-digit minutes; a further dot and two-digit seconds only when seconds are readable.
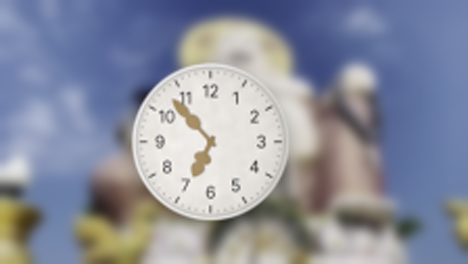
6.53
